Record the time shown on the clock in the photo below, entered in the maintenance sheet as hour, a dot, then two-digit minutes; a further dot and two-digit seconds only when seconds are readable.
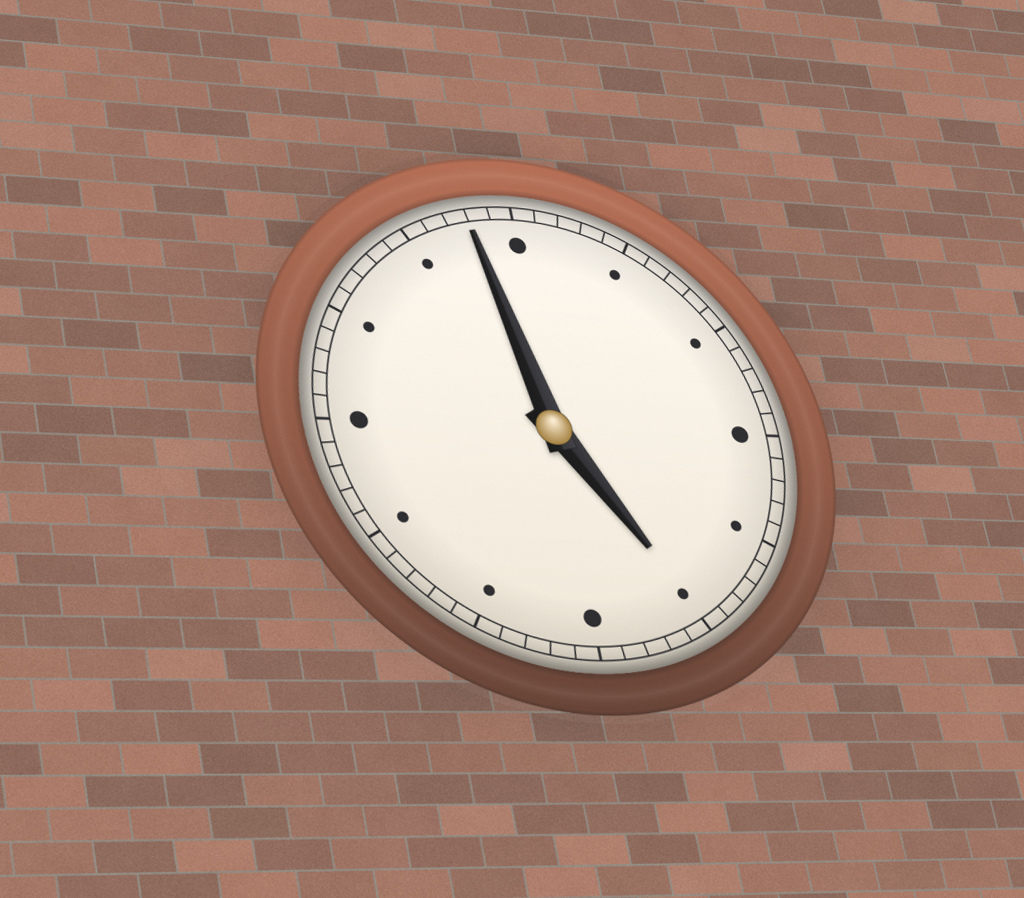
4.58
